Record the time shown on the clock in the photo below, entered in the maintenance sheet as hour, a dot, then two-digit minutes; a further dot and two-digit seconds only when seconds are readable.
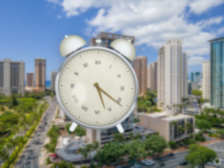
5.21
